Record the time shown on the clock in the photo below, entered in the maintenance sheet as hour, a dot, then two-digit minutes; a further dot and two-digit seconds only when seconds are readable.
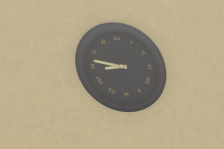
8.47
